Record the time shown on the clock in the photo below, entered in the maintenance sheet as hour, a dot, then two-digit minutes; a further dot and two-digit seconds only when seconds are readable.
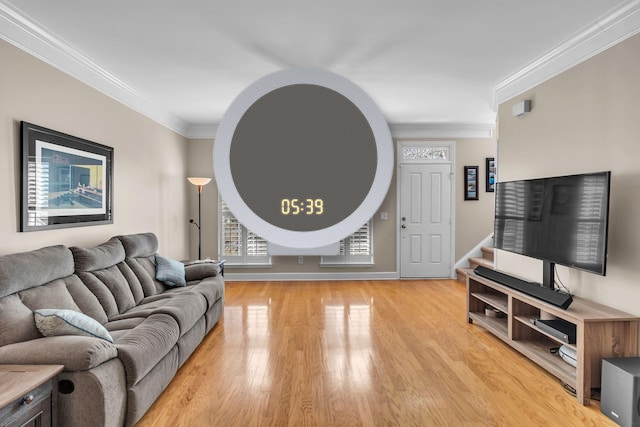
5.39
